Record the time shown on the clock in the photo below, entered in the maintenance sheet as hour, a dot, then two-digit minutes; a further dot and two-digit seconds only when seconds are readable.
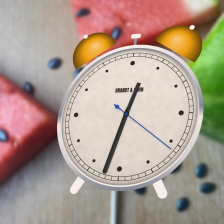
12.32.21
